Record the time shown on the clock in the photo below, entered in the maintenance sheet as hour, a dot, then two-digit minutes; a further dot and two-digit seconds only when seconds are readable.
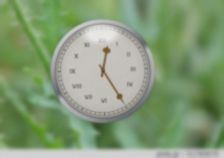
12.25
